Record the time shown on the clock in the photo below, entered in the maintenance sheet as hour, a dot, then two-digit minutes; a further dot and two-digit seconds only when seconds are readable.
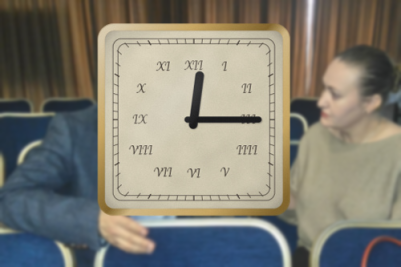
12.15
